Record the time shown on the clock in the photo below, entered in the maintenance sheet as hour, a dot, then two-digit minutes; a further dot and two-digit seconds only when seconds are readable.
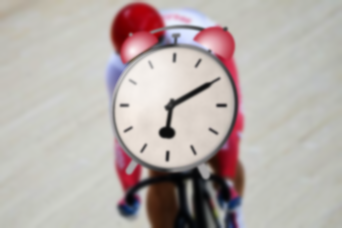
6.10
